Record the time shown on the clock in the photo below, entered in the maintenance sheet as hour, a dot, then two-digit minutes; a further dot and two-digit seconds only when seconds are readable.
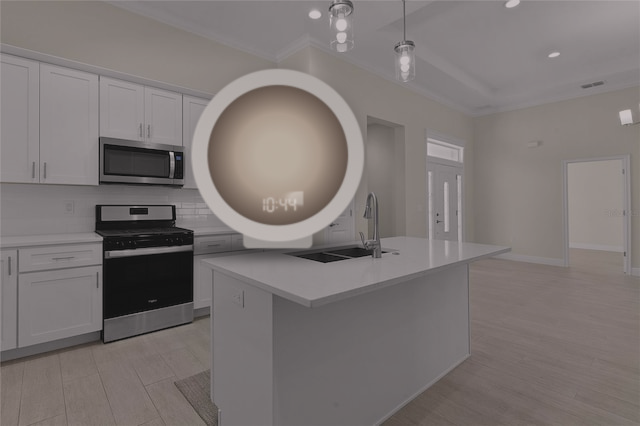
10.44
